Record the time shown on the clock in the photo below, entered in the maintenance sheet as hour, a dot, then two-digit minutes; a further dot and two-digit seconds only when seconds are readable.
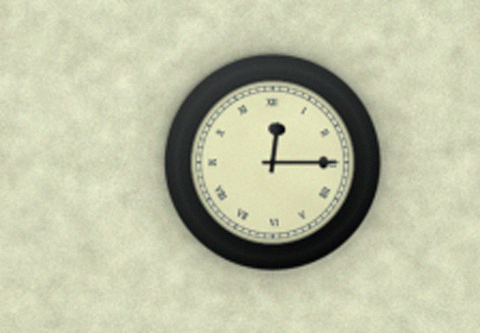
12.15
